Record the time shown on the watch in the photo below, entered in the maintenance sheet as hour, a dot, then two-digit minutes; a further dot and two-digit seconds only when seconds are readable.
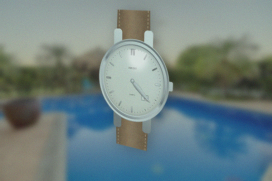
4.22
